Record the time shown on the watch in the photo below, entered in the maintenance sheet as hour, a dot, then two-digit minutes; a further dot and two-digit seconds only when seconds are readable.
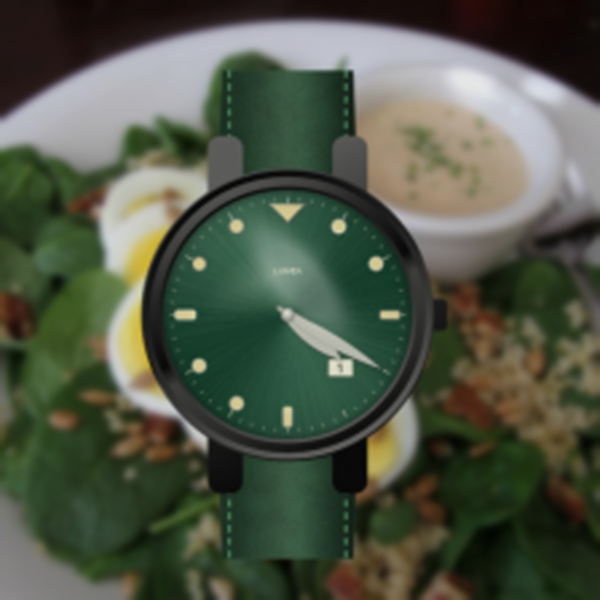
4.20
